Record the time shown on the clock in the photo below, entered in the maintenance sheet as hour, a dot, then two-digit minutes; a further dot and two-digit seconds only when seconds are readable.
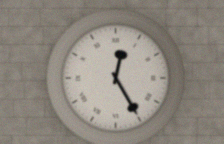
12.25
